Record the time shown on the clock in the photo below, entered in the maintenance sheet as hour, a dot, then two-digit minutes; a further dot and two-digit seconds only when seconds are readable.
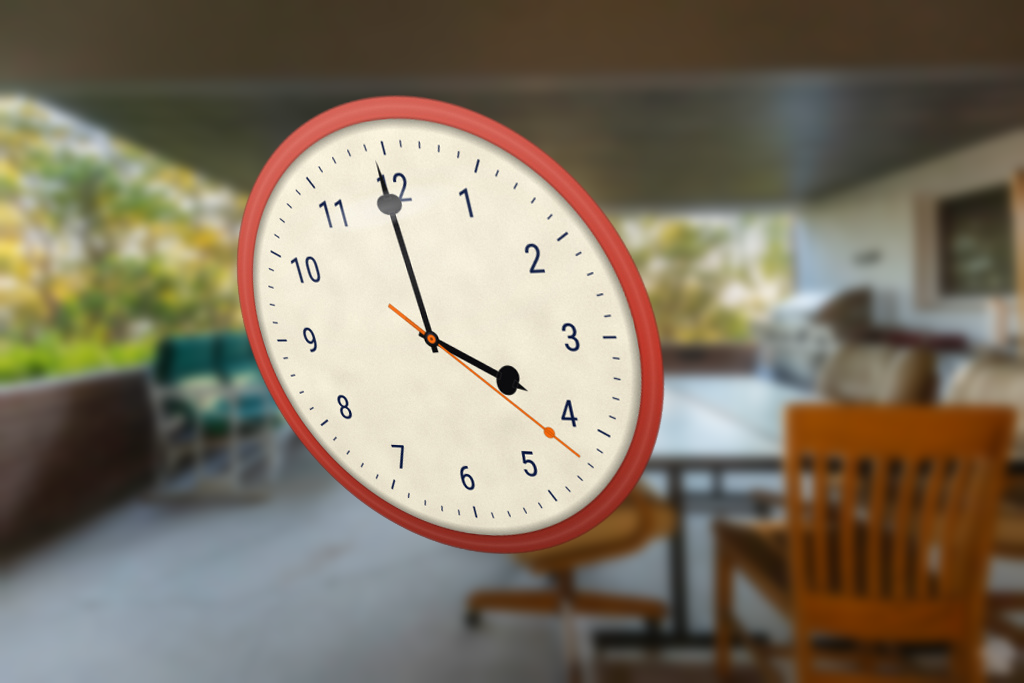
3.59.22
